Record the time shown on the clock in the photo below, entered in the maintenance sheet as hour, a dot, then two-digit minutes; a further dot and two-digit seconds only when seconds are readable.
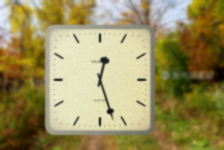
12.27
